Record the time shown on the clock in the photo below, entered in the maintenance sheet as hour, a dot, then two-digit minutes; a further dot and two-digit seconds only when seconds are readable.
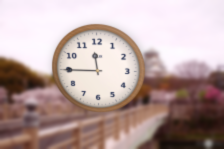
11.45
